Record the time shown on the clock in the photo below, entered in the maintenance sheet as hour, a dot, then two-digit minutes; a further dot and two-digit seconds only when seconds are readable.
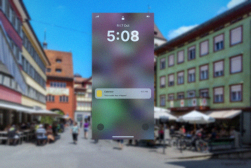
5.08
